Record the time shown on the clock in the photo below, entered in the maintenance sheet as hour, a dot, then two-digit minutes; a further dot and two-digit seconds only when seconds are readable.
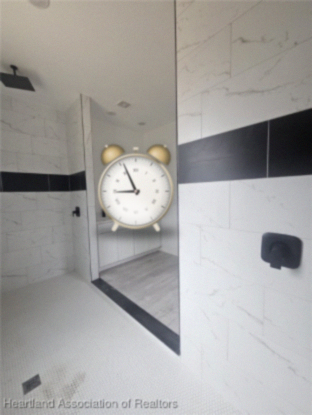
8.56
